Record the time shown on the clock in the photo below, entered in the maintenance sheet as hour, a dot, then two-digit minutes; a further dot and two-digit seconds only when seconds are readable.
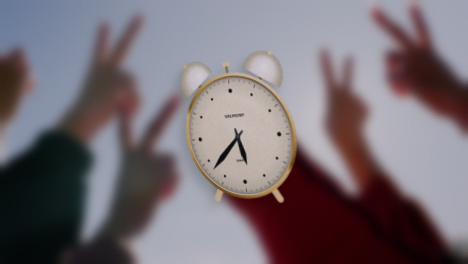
5.38
